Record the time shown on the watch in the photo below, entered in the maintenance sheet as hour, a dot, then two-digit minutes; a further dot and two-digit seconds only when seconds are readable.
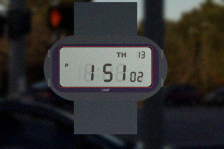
1.51.02
